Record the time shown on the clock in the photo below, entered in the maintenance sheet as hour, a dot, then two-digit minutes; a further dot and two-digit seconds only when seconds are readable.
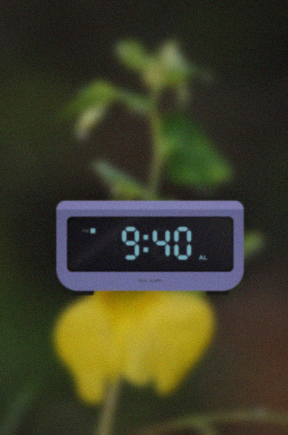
9.40
